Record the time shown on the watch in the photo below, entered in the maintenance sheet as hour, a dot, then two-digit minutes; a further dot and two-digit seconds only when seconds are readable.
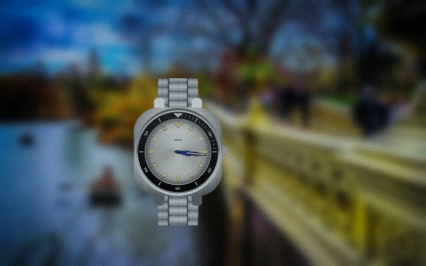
3.16
